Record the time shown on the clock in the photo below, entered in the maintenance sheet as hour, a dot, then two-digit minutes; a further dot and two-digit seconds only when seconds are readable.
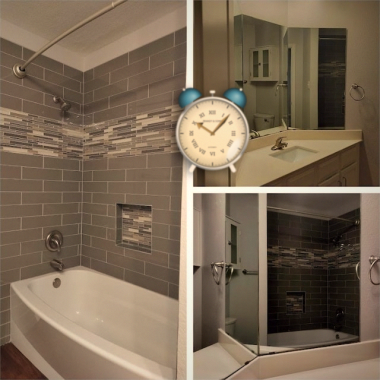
10.07
